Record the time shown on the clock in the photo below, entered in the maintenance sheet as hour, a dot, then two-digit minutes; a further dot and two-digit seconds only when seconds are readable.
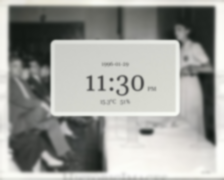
11.30
